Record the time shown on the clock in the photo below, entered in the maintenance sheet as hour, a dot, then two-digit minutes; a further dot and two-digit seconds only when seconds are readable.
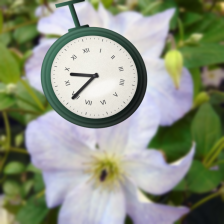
9.40
